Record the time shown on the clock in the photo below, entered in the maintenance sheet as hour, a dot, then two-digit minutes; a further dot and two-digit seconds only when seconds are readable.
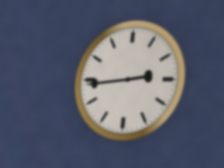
2.44
